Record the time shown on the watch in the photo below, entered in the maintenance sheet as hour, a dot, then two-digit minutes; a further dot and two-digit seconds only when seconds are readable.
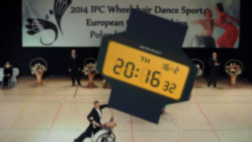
20.16.32
